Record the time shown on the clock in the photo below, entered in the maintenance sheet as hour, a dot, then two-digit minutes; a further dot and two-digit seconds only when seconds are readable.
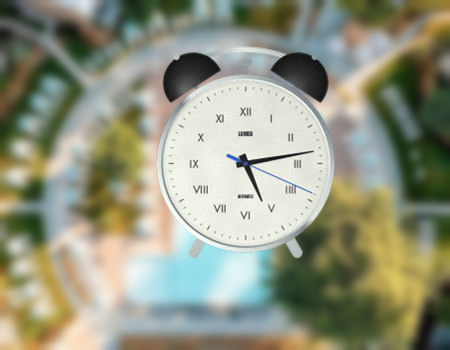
5.13.19
